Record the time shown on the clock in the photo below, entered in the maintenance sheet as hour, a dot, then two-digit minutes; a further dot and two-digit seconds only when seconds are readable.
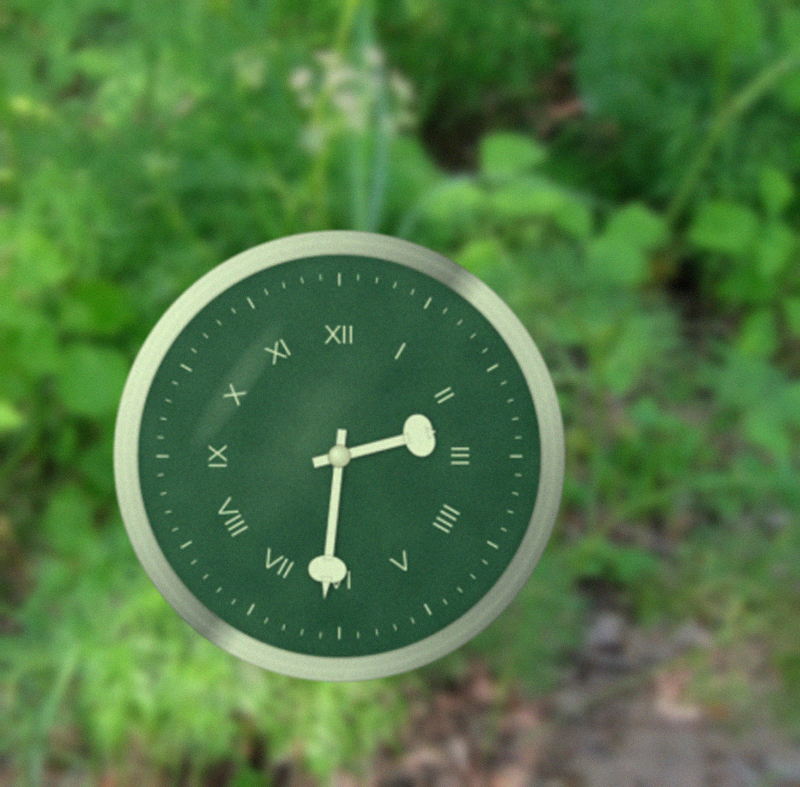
2.31
